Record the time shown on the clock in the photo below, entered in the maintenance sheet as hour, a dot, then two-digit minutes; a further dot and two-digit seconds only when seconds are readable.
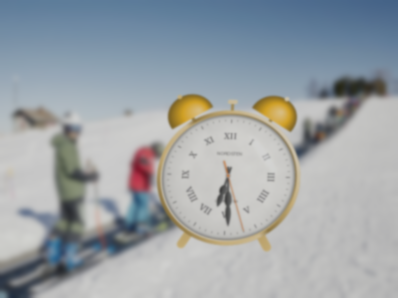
6.29.27
